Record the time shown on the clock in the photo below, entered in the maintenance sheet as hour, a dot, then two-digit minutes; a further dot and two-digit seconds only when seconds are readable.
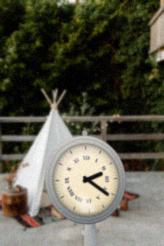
2.21
